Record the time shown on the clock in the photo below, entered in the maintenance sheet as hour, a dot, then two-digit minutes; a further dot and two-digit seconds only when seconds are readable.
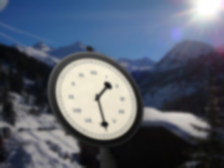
1.29
